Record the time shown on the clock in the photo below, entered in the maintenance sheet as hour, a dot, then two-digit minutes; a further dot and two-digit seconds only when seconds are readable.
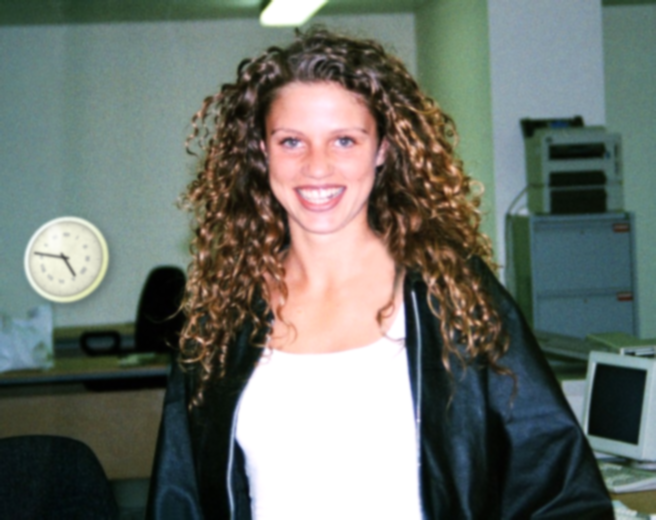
4.46
